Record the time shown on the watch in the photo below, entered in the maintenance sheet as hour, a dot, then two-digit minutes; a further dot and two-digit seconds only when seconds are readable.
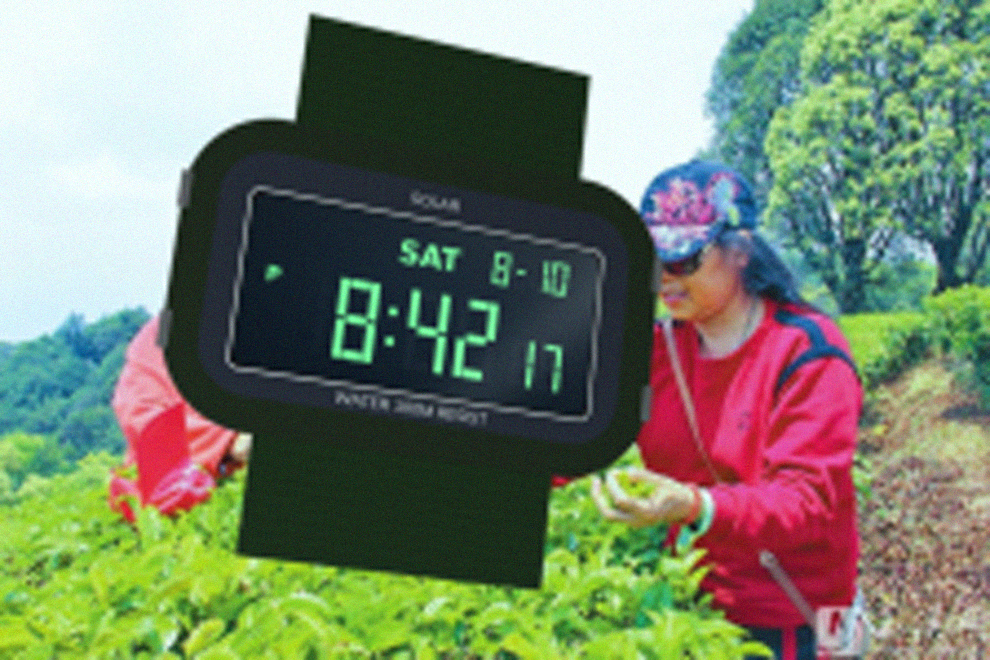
8.42.17
